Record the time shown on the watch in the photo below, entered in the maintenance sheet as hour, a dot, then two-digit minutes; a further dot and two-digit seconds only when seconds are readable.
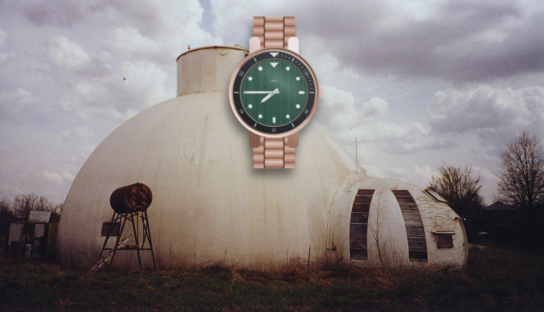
7.45
